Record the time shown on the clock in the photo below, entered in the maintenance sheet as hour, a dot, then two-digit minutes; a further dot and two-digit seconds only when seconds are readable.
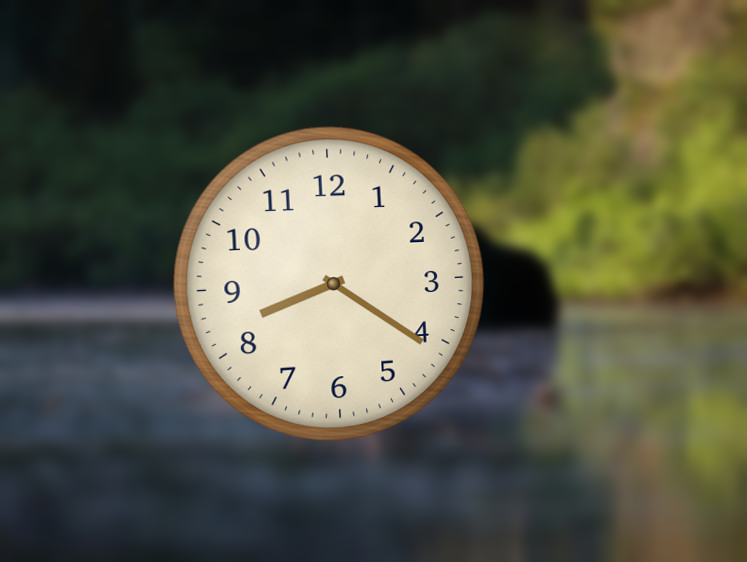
8.21
